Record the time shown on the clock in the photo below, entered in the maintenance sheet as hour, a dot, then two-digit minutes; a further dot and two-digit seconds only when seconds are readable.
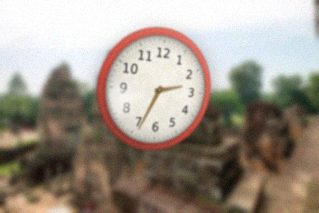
2.34
